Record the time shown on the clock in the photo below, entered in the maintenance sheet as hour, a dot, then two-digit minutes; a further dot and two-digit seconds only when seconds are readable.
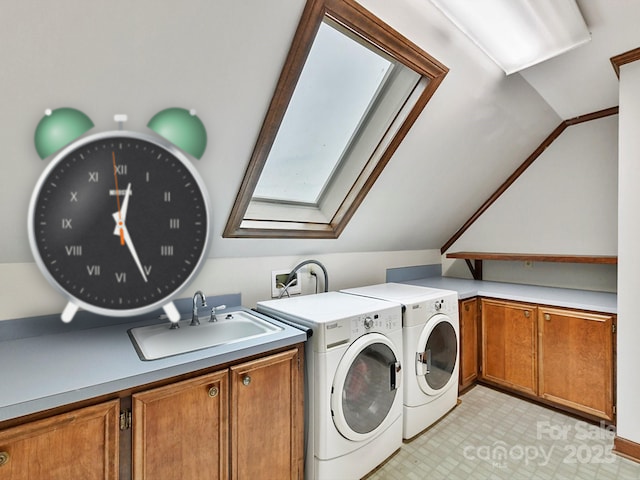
12.25.59
